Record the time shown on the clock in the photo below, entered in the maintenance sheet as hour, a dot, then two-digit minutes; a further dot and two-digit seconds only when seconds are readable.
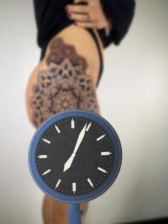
7.04
